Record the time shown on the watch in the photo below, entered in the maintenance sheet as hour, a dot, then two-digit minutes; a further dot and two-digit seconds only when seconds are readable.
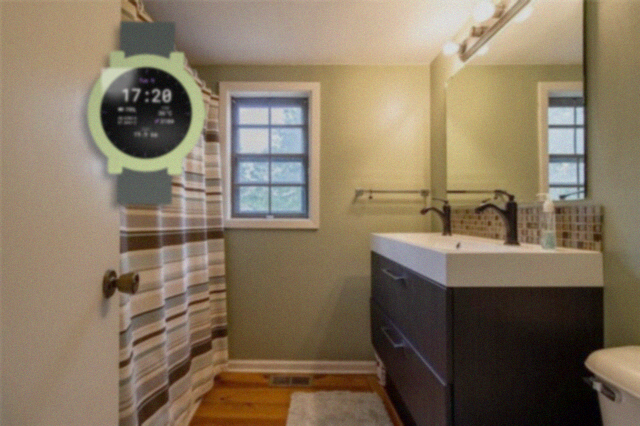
17.20
